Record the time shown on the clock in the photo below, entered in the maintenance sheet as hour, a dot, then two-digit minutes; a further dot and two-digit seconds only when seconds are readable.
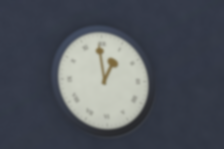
12.59
